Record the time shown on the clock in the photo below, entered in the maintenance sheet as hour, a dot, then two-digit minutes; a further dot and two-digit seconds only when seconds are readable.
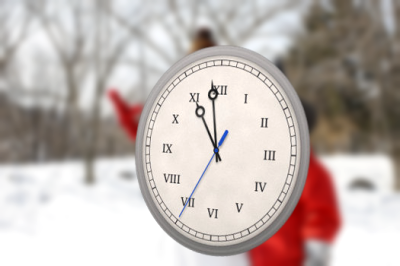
10.58.35
